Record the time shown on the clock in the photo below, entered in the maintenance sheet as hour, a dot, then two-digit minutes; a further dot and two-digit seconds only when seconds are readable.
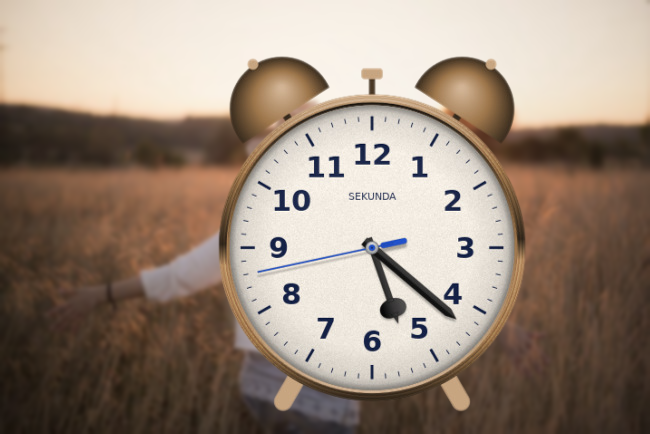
5.21.43
